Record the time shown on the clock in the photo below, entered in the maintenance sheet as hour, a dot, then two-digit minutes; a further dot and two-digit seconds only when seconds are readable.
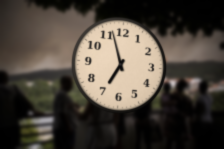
6.57
